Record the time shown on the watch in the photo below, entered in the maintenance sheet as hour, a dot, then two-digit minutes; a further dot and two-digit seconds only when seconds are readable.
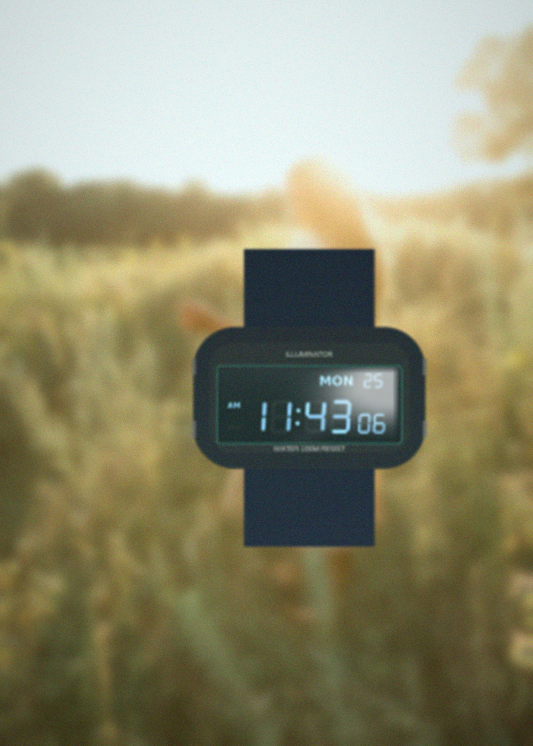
11.43.06
